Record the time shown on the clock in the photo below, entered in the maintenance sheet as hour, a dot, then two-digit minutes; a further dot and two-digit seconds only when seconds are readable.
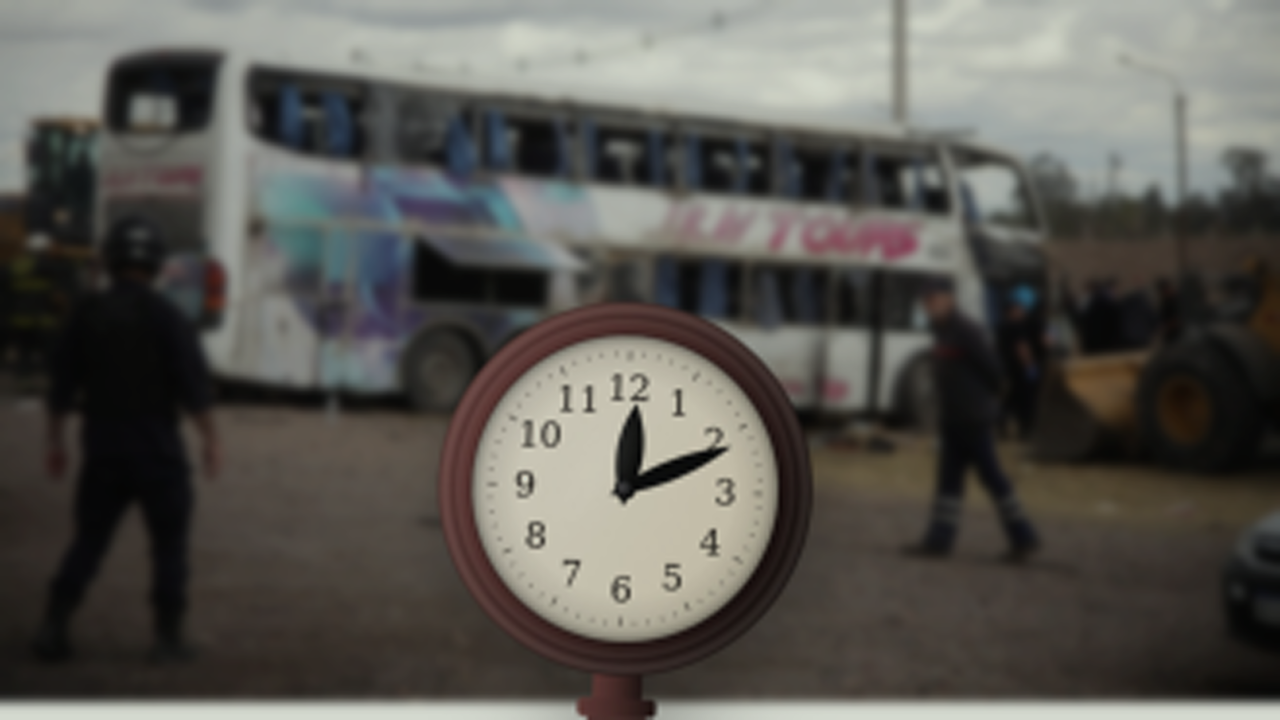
12.11
